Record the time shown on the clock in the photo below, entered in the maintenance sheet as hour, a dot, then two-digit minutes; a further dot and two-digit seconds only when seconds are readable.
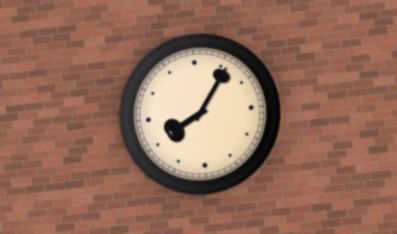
8.06
